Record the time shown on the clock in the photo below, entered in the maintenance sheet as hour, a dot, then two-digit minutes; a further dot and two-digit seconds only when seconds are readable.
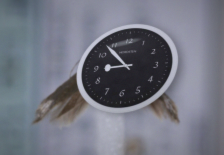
8.53
